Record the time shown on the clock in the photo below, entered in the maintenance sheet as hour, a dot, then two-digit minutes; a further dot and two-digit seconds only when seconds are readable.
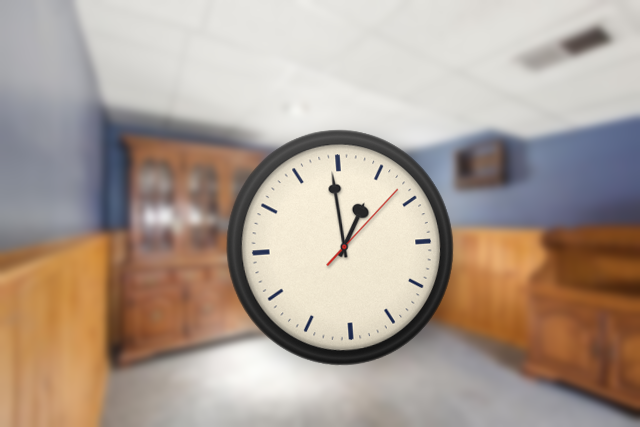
12.59.08
